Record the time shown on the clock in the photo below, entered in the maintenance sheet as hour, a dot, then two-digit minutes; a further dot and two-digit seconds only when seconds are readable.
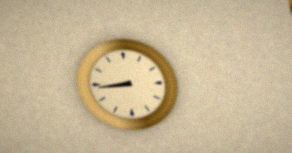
8.44
